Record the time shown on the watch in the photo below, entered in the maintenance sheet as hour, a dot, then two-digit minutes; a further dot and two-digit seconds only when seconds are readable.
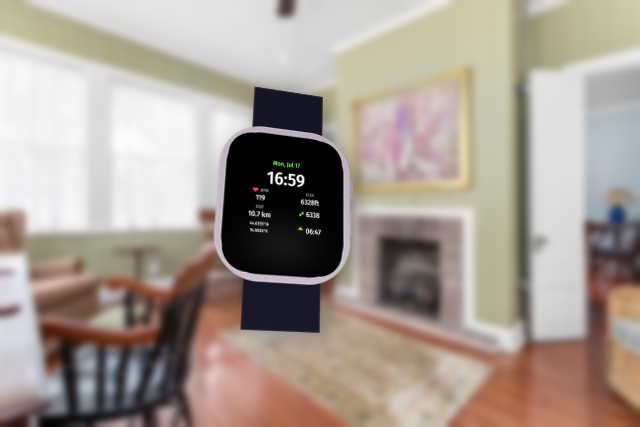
16.59
